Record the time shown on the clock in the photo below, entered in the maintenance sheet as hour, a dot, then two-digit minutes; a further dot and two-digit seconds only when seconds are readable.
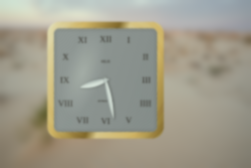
8.28
